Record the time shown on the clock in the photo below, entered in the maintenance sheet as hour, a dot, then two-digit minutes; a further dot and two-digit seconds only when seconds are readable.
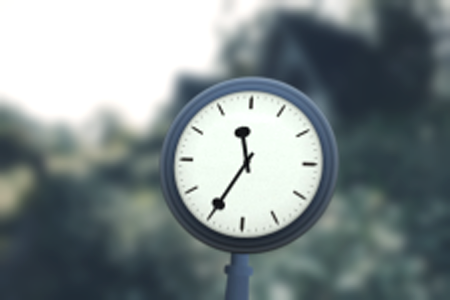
11.35
